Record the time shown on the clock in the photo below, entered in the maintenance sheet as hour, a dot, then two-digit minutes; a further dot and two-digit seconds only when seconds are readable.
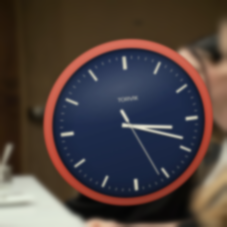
3.18.26
